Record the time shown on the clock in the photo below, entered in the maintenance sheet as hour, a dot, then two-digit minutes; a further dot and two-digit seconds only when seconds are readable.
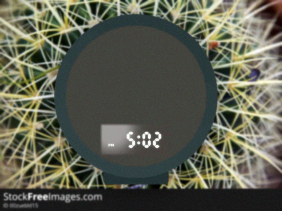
5.02
